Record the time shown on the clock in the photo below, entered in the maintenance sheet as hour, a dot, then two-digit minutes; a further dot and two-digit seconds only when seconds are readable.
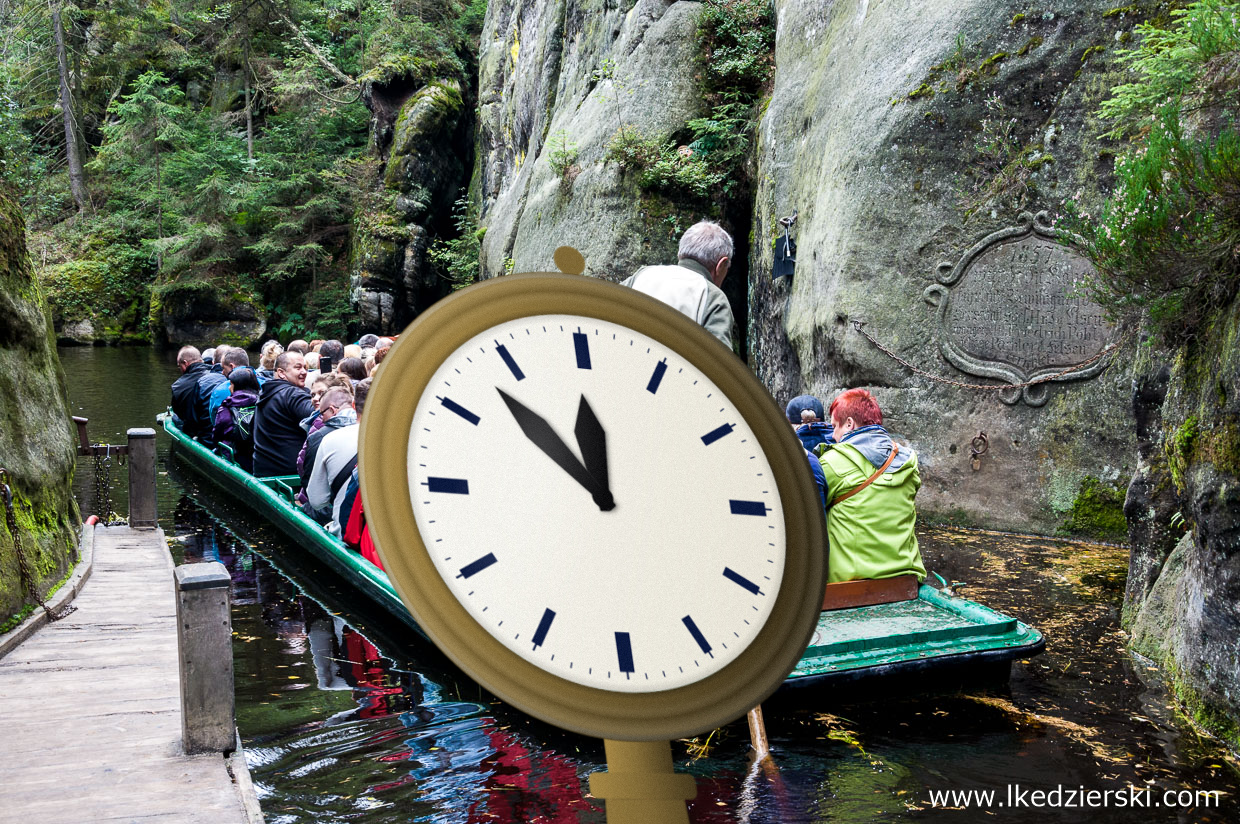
11.53
